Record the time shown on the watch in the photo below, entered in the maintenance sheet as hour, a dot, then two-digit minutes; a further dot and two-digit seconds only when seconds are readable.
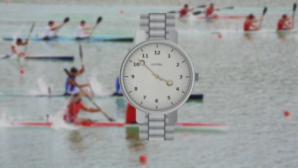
3.52
